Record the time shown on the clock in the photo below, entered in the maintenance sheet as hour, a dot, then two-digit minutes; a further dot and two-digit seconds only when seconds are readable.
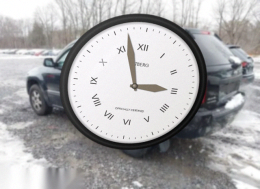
2.57
